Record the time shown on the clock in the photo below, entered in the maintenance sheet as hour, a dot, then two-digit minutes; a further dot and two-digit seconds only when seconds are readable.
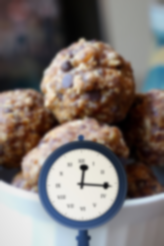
12.16
